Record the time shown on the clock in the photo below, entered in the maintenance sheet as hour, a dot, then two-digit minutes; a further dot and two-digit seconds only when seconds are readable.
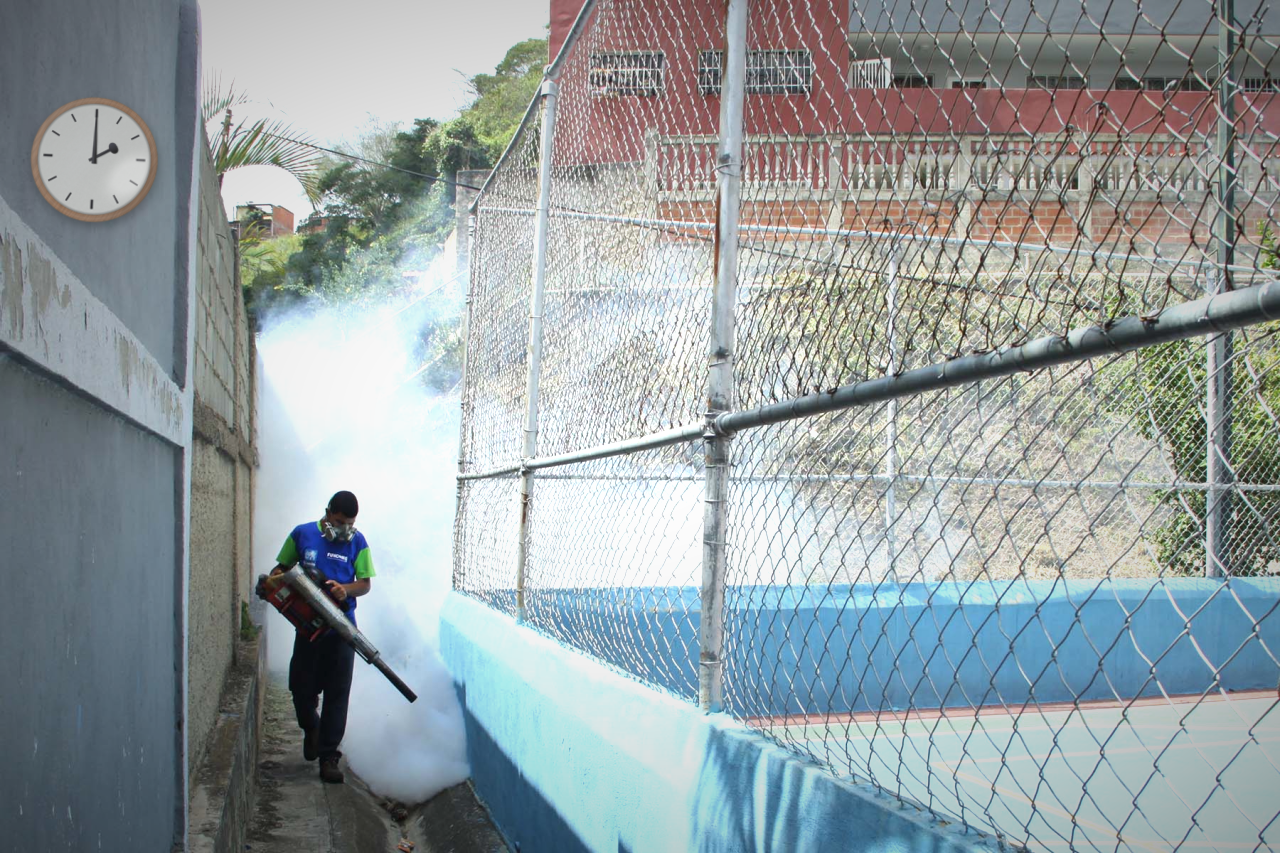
2.00
